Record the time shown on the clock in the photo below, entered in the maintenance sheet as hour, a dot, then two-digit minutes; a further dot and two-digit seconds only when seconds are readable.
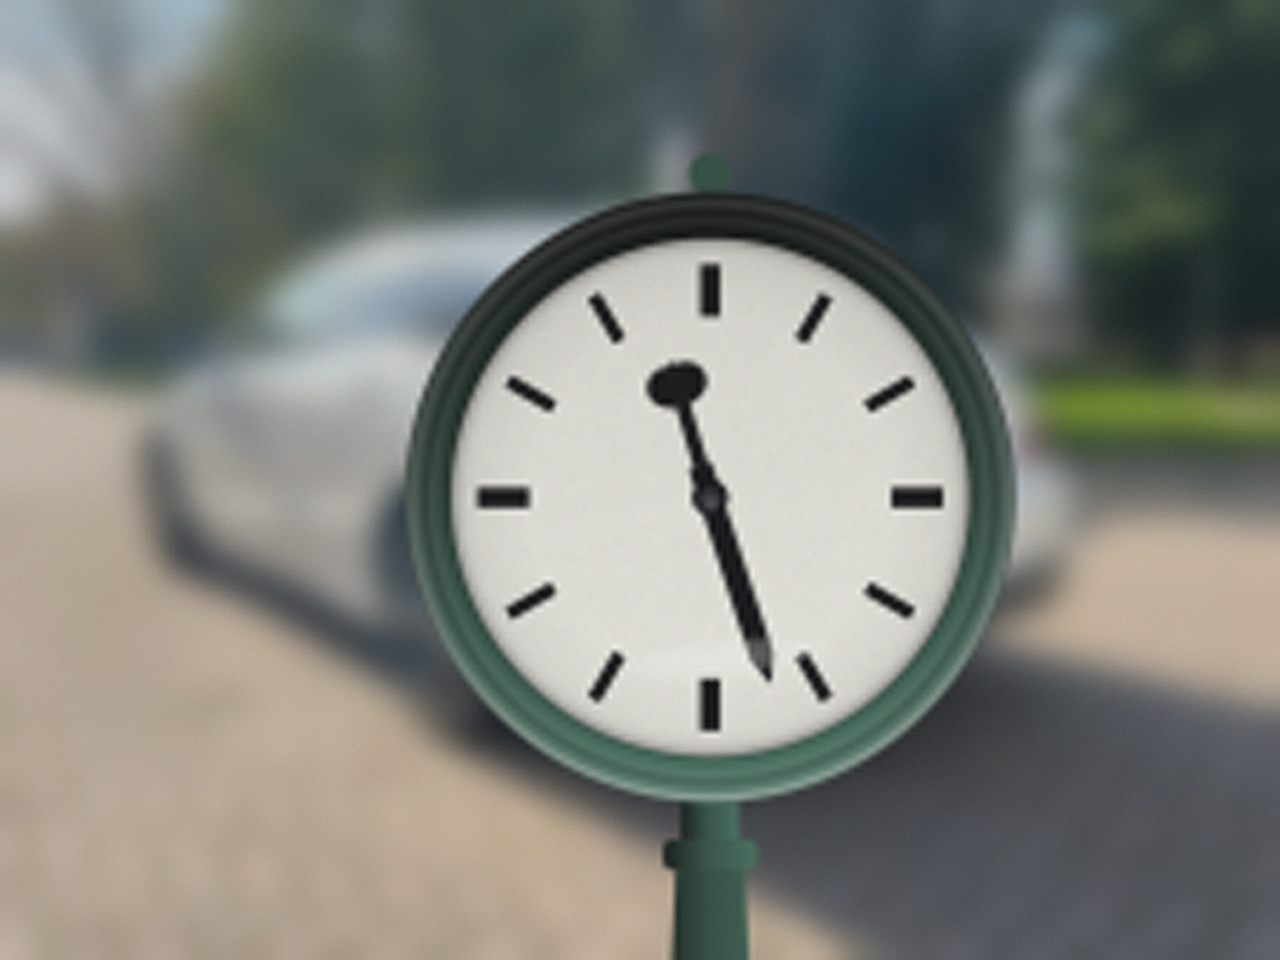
11.27
